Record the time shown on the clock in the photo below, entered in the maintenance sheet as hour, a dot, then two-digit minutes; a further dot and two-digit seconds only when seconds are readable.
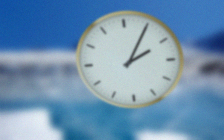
2.05
